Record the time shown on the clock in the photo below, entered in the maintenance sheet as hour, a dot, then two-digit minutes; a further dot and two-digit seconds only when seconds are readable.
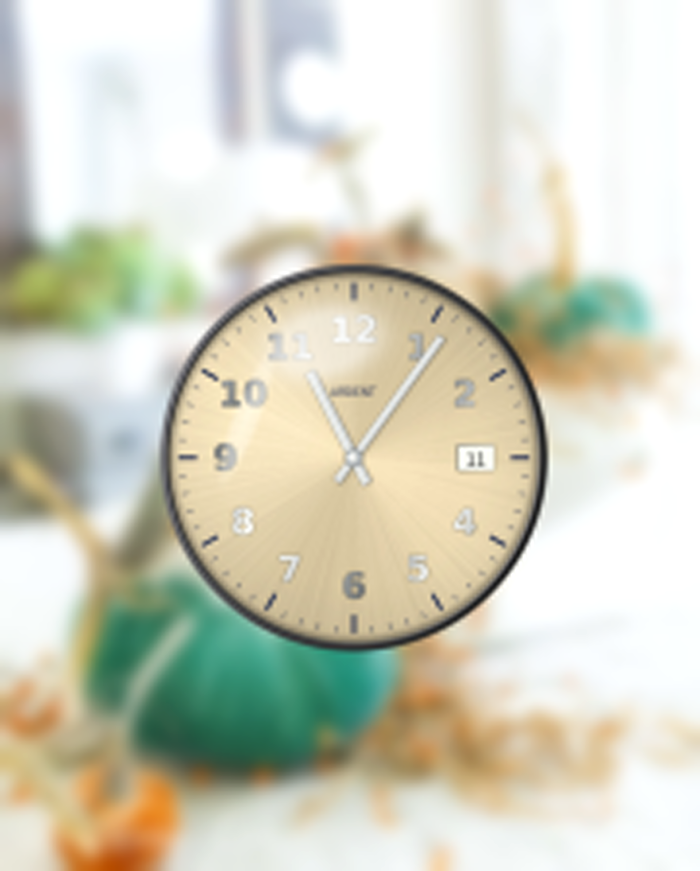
11.06
